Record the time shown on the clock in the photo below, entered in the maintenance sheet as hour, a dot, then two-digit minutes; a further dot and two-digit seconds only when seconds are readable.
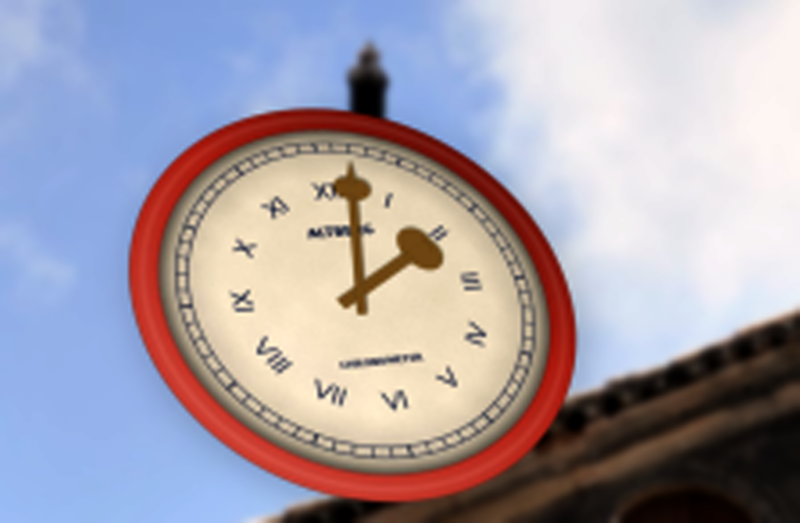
2.02
